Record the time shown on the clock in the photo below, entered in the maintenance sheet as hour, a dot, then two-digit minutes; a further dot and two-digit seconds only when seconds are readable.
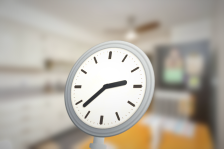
2.38
